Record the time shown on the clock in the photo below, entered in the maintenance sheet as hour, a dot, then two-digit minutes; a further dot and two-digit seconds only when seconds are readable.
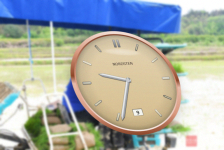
9.34
